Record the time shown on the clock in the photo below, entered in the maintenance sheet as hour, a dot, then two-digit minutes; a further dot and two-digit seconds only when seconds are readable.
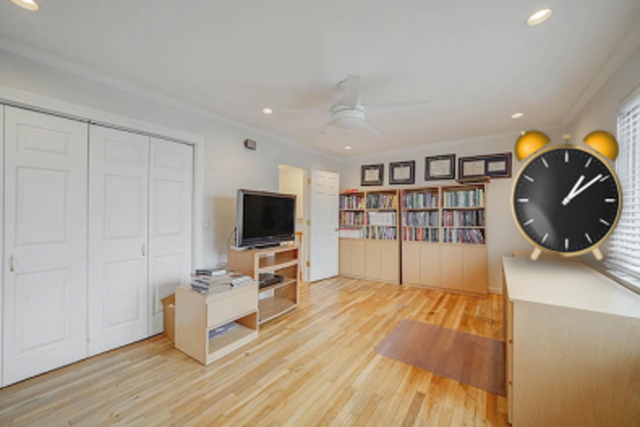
1.09
